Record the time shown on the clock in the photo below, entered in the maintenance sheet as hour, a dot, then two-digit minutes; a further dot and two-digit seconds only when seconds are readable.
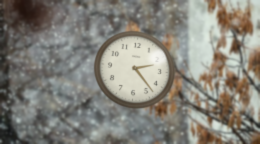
2.23
